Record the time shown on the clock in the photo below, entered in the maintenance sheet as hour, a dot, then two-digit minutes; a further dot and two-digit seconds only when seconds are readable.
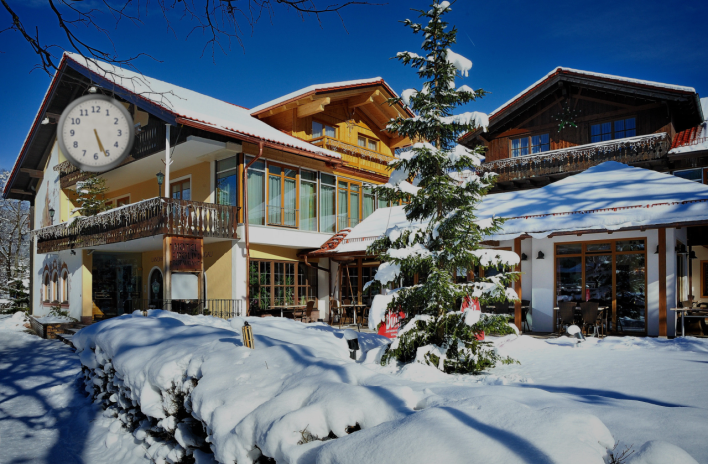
5.26
